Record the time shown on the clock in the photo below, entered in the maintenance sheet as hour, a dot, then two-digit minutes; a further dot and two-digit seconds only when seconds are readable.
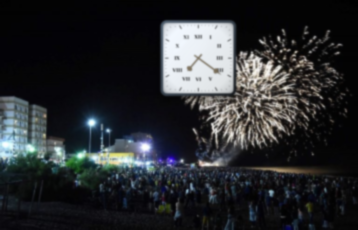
7.21
